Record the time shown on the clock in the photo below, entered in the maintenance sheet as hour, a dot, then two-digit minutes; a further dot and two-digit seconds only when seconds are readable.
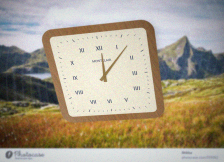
12.07
